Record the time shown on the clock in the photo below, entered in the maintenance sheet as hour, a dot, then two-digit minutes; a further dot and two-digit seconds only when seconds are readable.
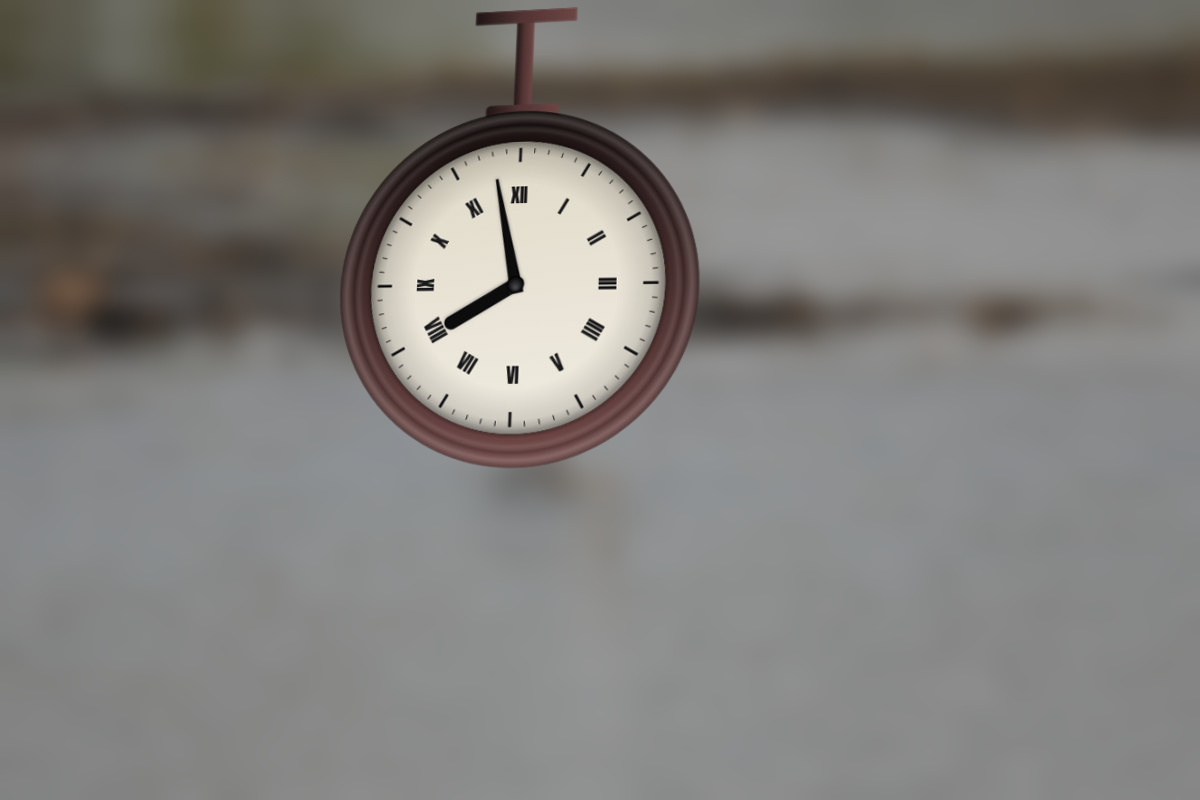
7.58
